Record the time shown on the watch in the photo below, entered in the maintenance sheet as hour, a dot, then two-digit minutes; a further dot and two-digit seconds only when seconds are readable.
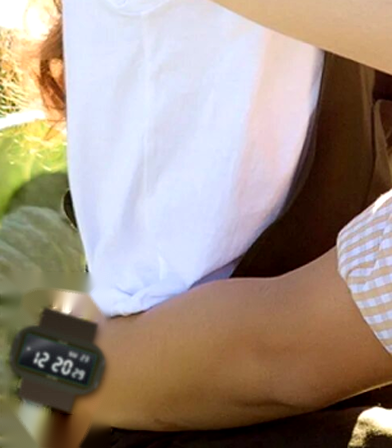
12.20
